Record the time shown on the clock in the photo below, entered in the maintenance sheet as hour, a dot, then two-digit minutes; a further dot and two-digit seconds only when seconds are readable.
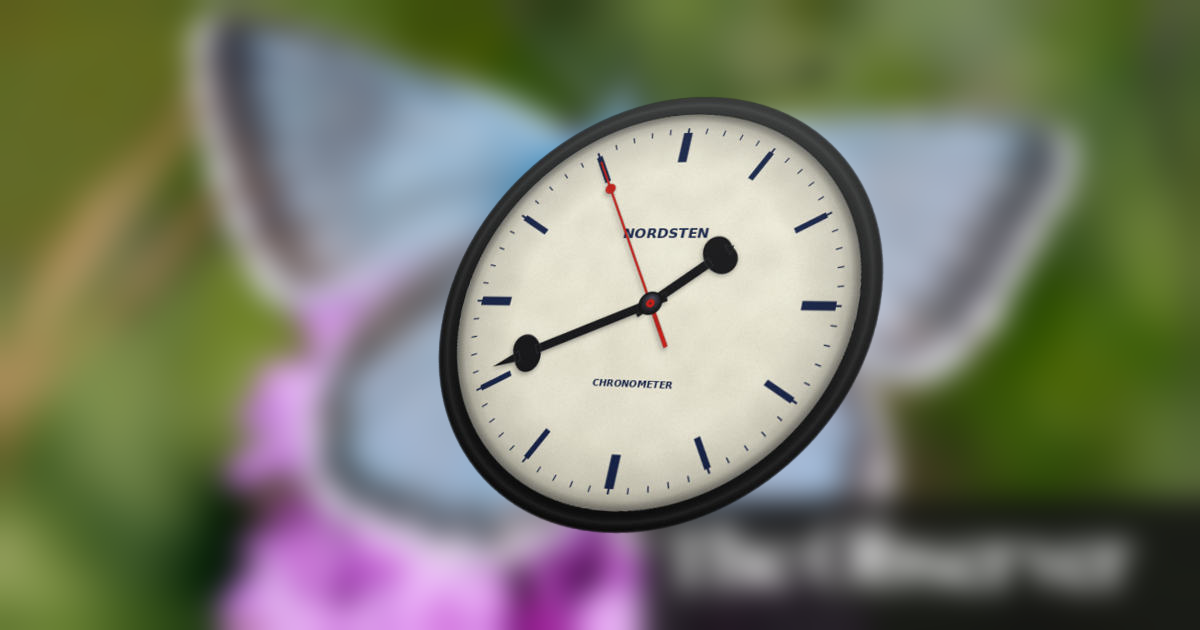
1.40.55
